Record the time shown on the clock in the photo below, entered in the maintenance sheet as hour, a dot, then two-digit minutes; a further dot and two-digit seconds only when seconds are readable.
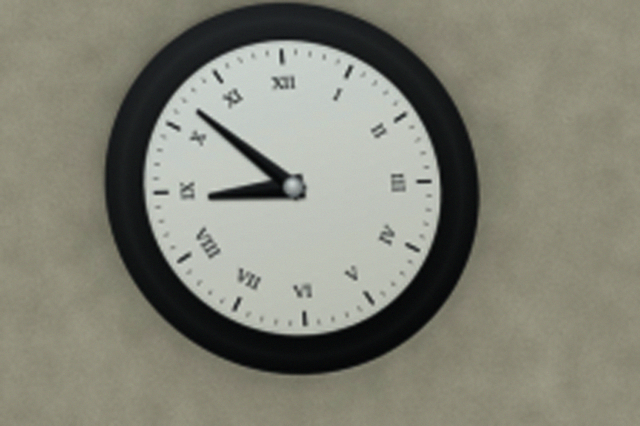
8.52
